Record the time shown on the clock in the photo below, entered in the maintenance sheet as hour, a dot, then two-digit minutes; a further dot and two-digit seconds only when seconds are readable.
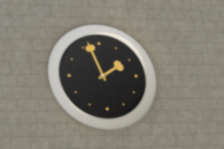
1.57
